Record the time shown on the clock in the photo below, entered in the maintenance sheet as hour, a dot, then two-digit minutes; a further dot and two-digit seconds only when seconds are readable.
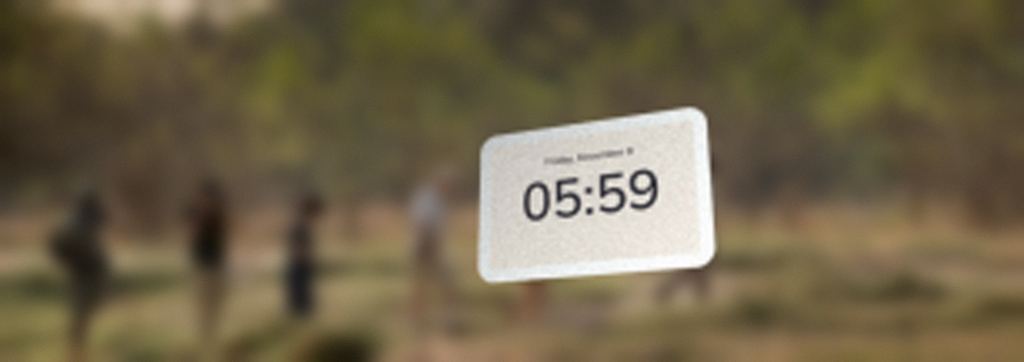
5.59
